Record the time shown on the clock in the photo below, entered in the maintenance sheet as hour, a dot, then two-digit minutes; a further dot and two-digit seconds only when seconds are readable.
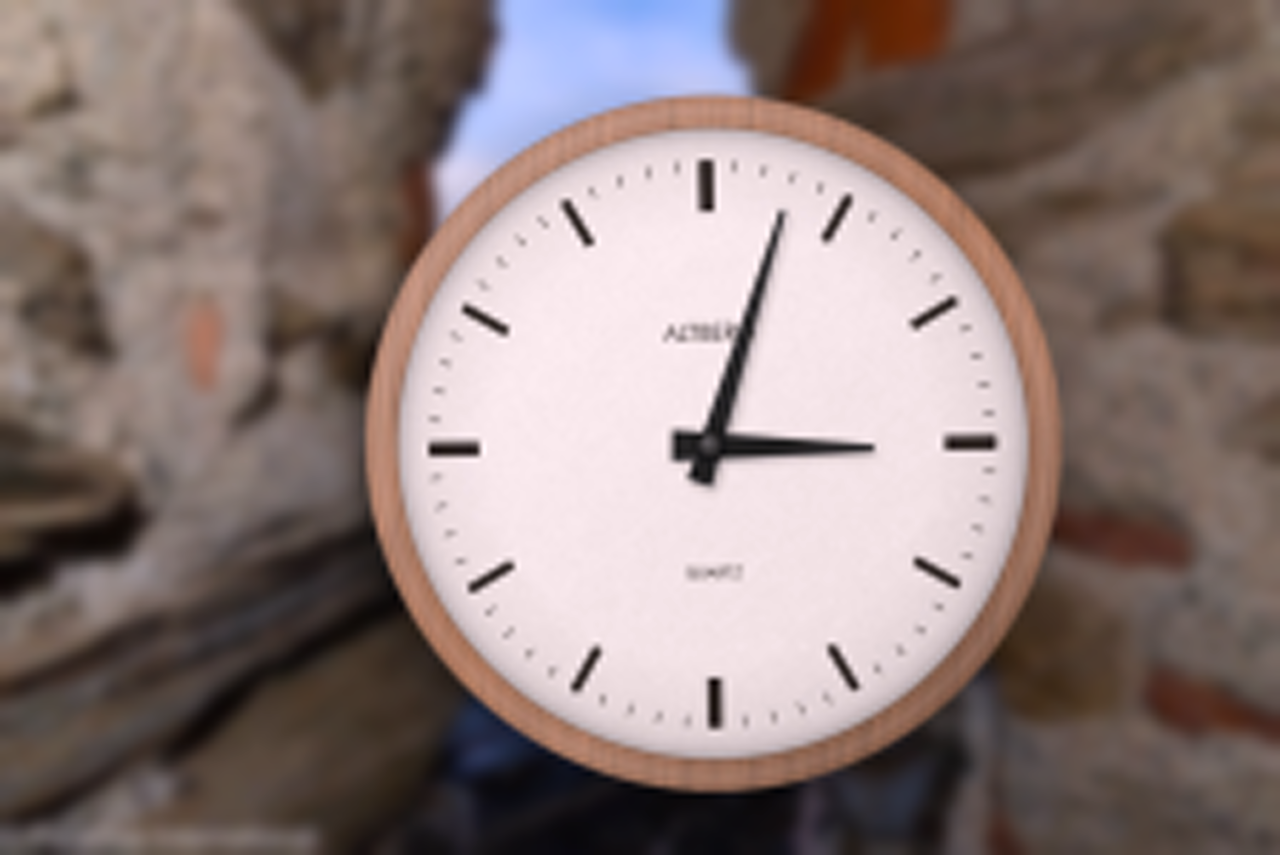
3.03
